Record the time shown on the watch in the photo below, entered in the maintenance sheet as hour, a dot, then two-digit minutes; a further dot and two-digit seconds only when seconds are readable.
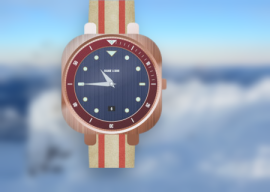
10.45
